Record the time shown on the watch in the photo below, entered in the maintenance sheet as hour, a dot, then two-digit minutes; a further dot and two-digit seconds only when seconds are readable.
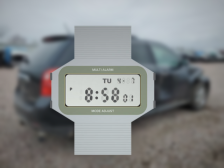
8.58.01
